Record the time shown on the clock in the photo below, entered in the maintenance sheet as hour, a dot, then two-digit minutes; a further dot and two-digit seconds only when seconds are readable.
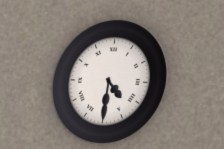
4.30
